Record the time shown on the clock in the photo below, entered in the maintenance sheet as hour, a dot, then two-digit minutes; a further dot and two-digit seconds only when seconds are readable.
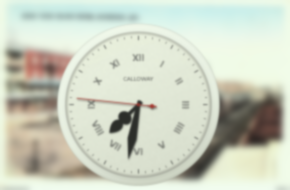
7.31.46
